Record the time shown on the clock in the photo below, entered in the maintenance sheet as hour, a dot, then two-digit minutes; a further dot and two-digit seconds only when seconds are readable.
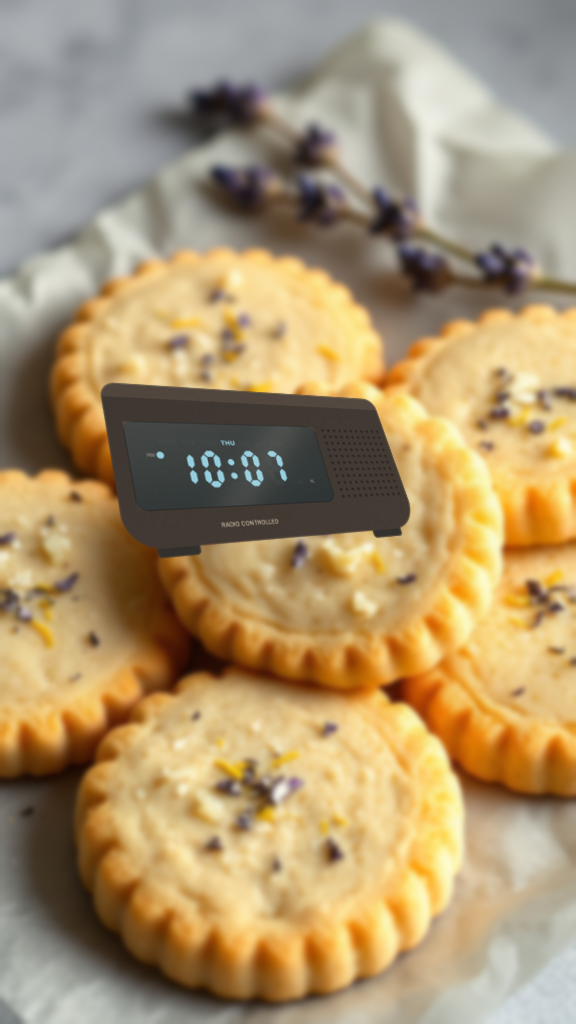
10.07
